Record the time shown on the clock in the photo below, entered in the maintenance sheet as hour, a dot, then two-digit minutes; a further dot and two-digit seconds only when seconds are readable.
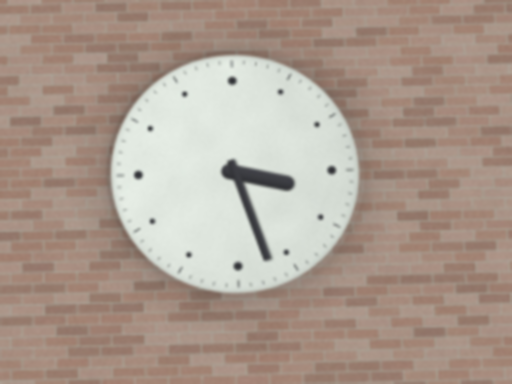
3.27
